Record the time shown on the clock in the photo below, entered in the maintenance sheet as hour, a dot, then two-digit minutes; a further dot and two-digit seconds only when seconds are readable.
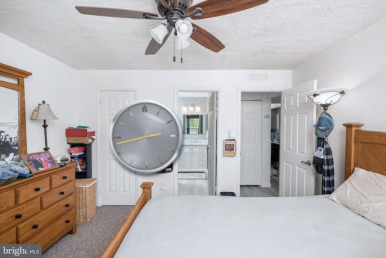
2.43
